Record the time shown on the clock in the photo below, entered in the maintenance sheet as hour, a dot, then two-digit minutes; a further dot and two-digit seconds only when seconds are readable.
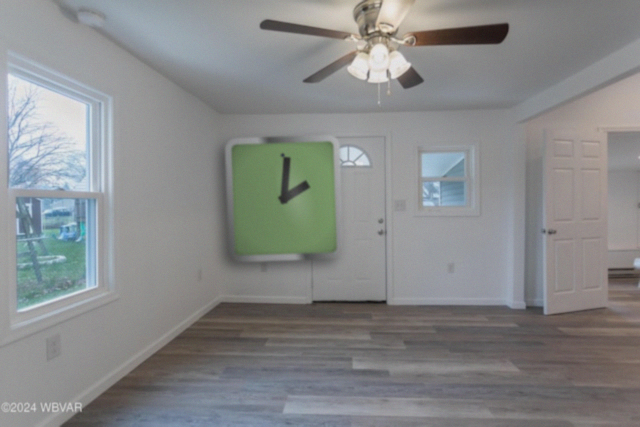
2.01
